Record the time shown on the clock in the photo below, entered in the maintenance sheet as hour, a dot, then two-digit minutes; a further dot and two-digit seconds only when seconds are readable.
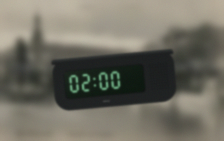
2.00
